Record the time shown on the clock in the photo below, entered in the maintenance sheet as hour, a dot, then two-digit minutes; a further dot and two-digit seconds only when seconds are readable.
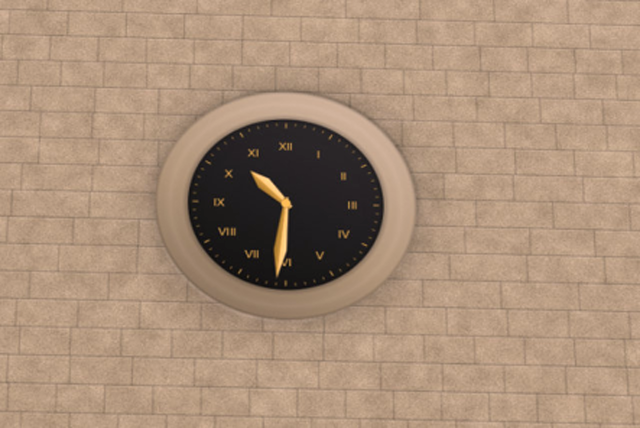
10.31
